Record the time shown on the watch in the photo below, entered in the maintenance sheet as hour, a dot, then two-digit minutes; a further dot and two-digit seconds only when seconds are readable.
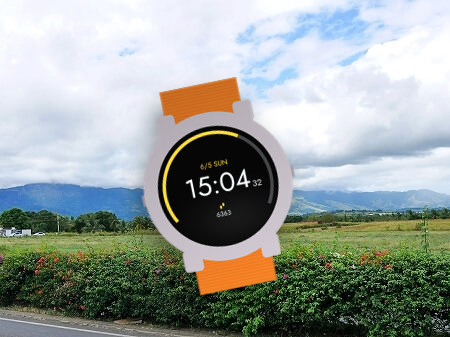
15.04.32
